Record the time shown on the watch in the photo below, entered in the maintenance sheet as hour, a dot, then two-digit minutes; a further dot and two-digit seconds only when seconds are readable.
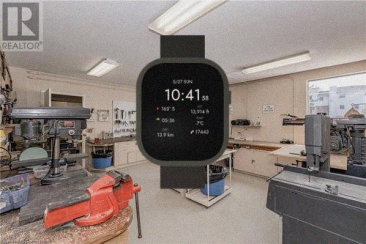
10.41
